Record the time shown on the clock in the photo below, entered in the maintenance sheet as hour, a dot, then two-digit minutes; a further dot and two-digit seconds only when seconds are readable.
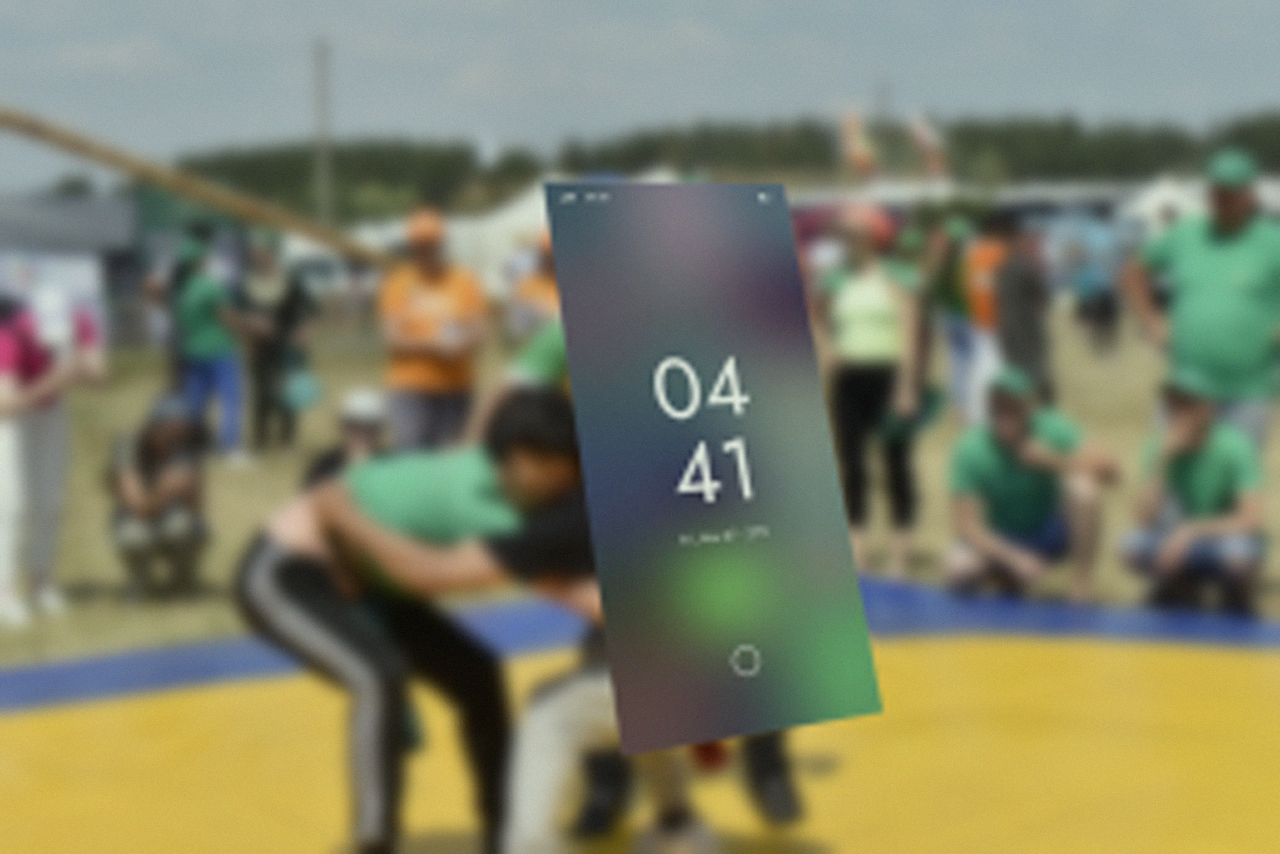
4.41
